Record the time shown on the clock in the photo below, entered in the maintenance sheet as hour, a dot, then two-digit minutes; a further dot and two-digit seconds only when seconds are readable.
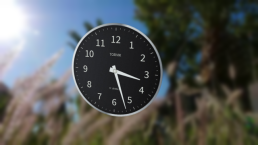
3.27
